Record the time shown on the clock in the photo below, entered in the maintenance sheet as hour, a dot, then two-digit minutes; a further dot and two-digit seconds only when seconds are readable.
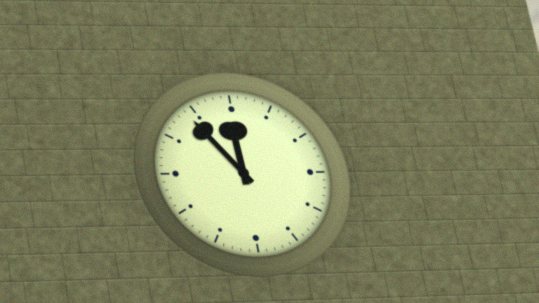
11.54
